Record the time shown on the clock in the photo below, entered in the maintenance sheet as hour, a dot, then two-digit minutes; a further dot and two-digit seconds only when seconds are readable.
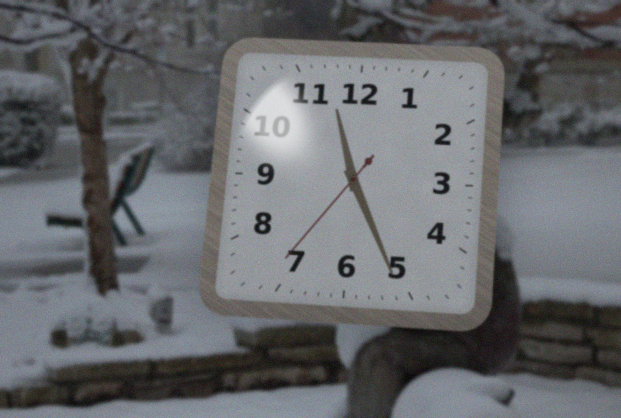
11.25.36
